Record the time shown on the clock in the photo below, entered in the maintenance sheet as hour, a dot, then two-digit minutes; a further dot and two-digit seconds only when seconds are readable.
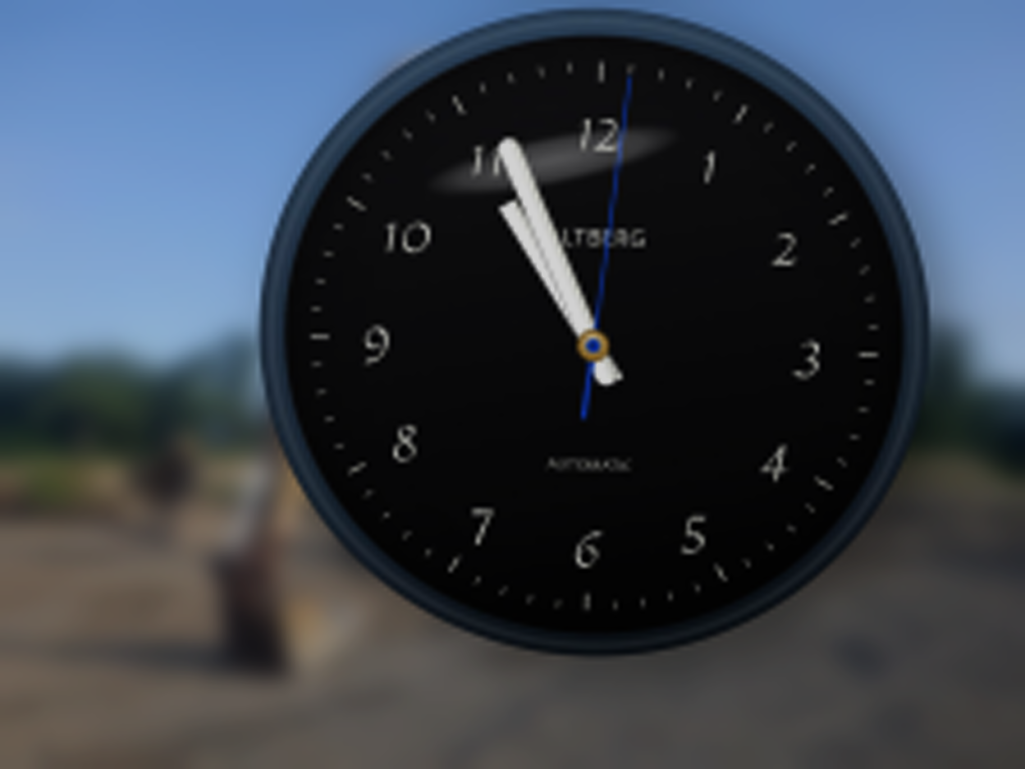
10.56.01
